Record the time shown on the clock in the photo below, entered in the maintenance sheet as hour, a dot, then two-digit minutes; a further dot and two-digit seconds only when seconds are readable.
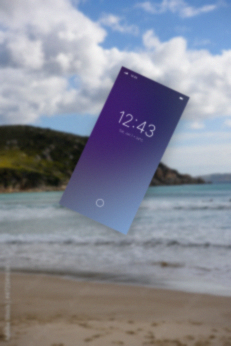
12.43
